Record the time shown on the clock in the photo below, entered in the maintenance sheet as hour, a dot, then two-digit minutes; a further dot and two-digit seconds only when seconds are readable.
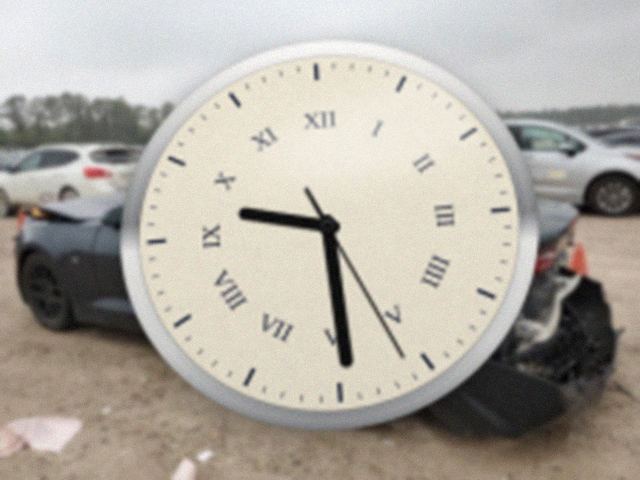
9.29.26
